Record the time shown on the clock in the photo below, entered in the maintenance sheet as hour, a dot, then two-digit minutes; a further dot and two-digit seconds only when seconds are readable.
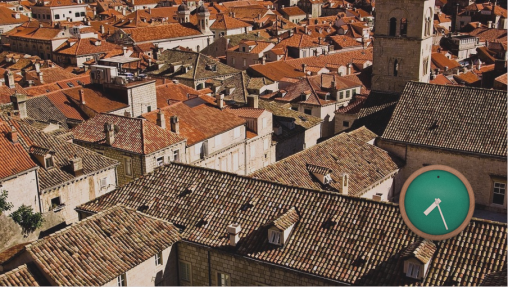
7.26
